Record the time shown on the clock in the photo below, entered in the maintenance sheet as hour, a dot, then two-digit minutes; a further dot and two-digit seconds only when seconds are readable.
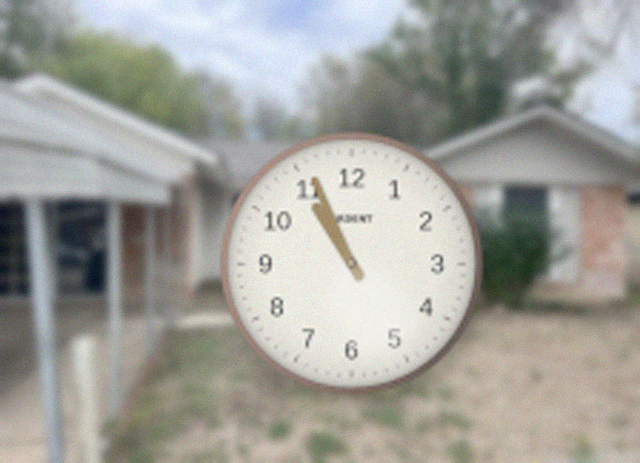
10.56
